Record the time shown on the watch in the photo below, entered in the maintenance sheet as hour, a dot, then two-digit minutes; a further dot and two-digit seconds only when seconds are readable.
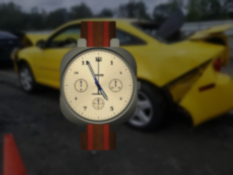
4.56
